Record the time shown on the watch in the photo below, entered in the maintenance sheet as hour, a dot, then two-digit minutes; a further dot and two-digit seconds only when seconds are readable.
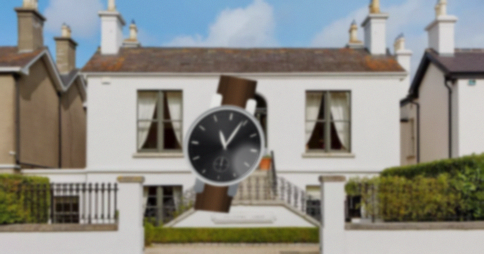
11.04
